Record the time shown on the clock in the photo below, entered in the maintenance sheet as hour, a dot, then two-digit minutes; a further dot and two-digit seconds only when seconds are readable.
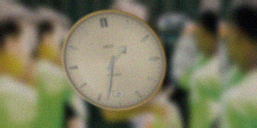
1.33
